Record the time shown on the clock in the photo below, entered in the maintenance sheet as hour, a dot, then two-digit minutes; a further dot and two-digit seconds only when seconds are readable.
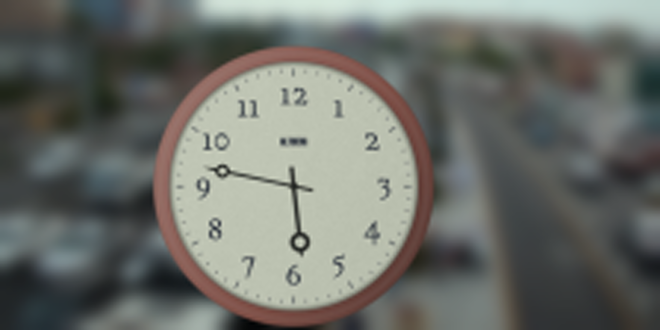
5.47
